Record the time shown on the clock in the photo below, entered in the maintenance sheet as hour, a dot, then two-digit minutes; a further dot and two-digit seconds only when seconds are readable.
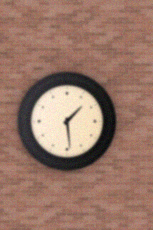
1.29
